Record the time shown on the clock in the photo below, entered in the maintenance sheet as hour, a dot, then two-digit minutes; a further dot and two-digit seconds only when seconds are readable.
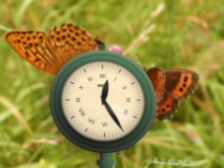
12.25
